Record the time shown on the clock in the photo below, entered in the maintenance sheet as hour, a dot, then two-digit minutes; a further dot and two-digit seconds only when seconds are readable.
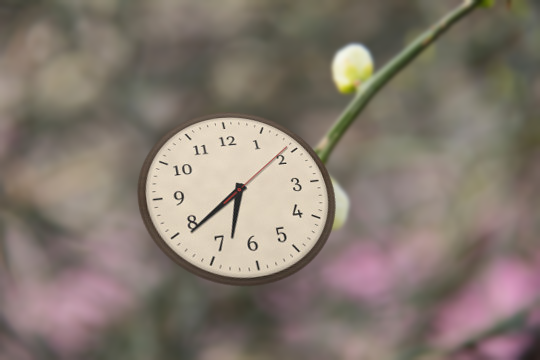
6.39.09
